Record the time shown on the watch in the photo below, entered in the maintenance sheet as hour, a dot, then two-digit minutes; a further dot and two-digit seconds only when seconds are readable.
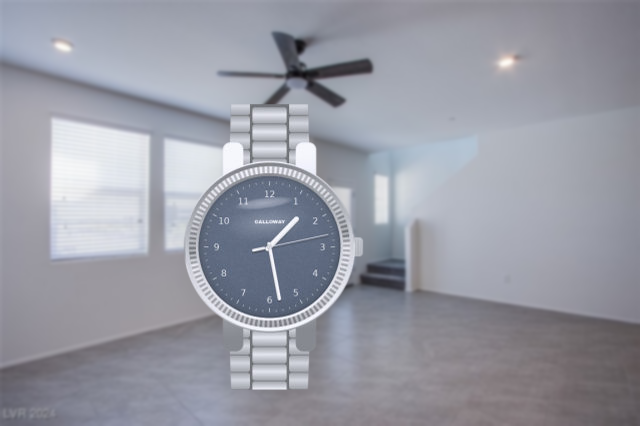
1.28.13
